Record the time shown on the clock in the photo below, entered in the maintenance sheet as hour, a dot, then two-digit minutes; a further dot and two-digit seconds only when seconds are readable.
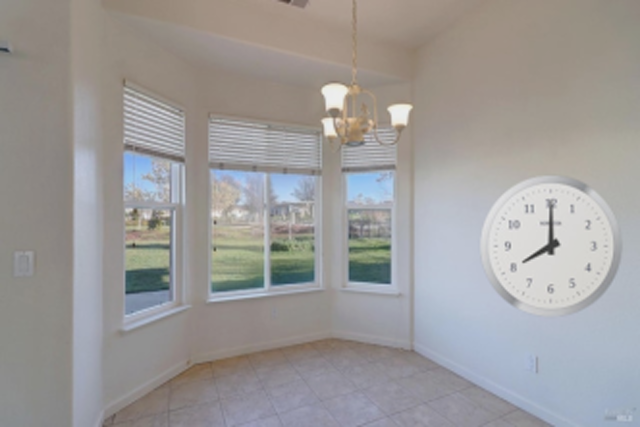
8.00
